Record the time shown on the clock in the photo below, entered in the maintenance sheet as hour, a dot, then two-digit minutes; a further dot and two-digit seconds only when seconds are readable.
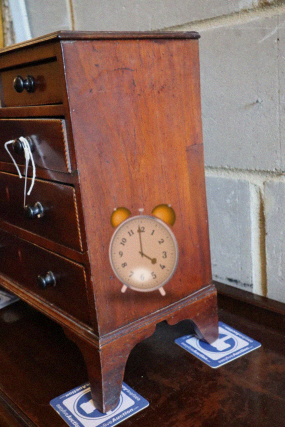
3.59
